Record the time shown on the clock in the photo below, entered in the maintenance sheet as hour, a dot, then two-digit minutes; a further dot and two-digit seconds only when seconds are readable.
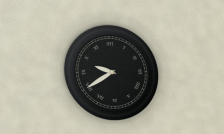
9.40
